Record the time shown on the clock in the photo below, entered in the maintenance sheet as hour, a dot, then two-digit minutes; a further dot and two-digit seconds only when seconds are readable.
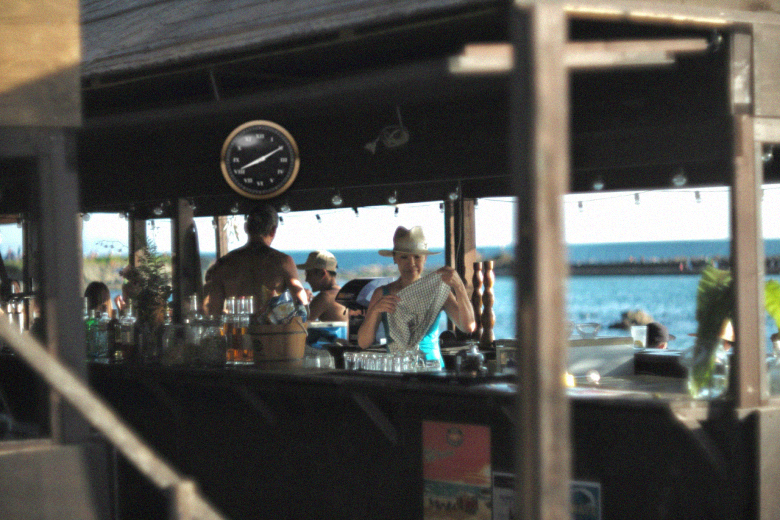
8.10
